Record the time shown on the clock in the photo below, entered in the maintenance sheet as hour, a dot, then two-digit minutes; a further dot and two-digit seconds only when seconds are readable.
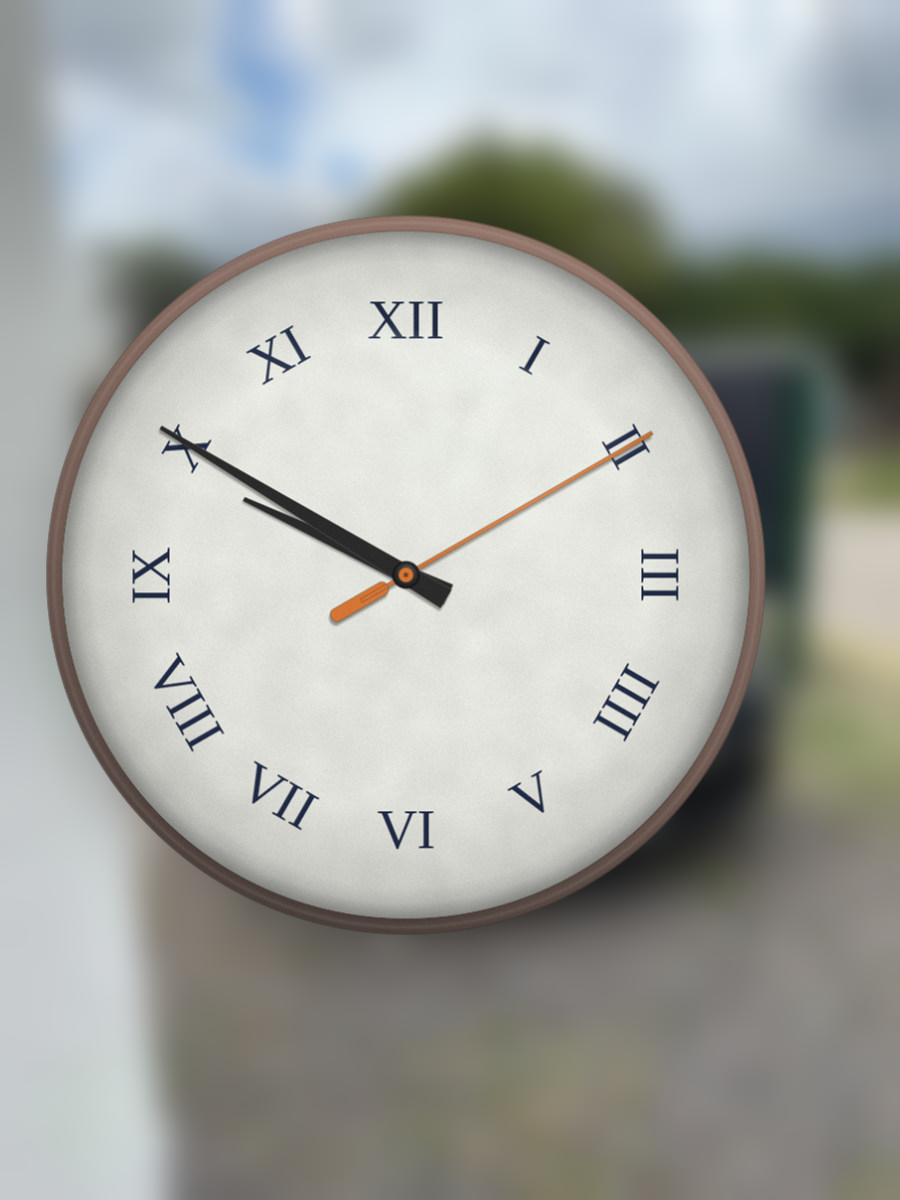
9.50.10
